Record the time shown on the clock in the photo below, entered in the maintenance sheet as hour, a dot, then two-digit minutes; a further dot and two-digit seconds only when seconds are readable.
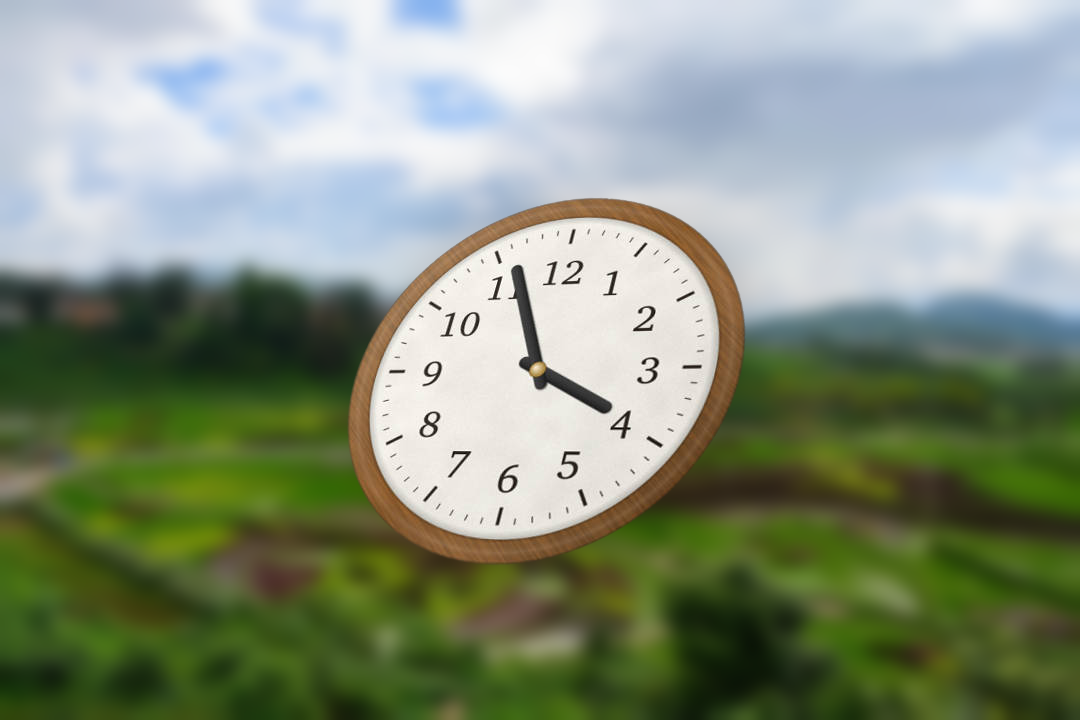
3.56
